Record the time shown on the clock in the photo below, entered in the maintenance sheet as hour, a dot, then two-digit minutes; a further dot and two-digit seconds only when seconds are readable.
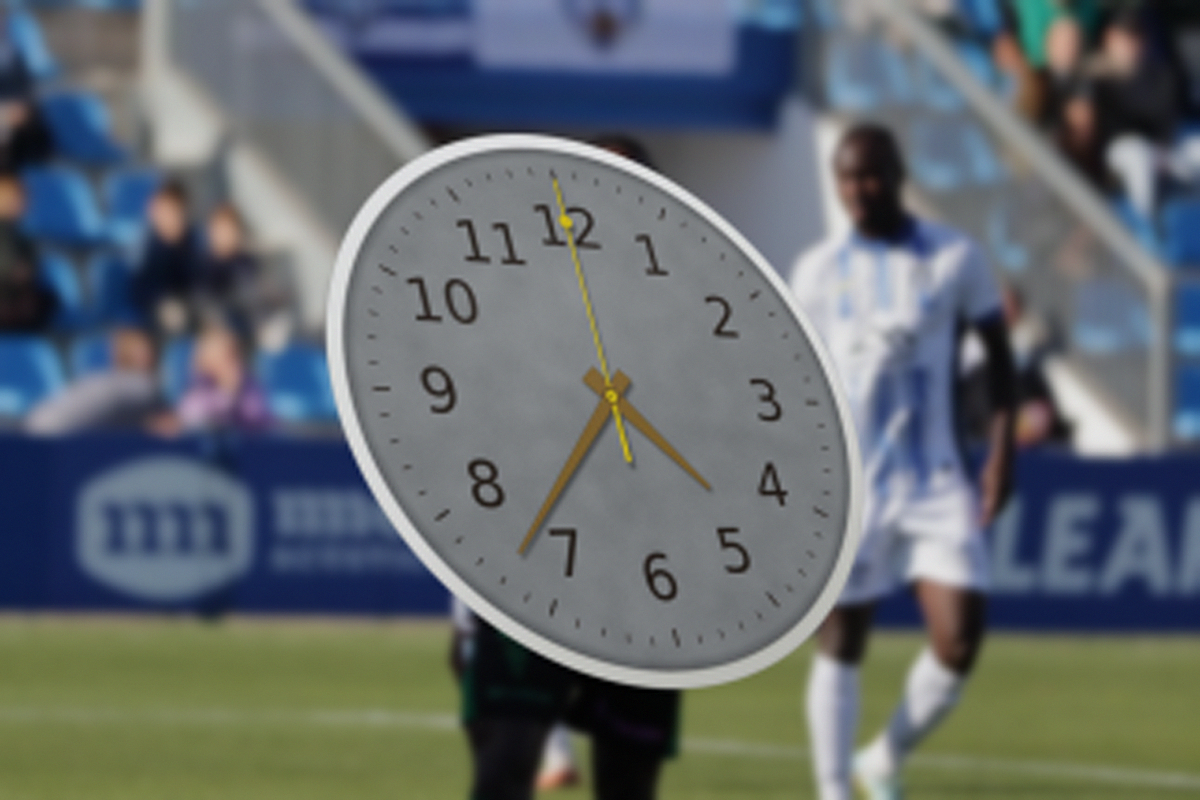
4.37.00
